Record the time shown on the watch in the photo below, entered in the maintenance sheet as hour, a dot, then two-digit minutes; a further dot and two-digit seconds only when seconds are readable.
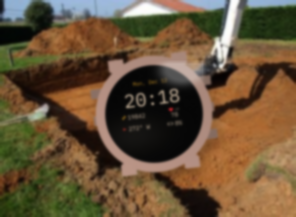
20.18
